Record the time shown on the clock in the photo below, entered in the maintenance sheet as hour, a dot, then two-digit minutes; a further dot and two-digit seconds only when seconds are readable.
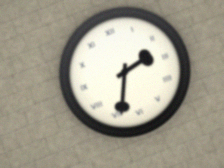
2.34
